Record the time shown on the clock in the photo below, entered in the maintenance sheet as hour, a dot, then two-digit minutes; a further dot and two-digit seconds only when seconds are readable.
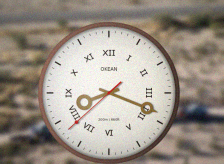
8.18.38
